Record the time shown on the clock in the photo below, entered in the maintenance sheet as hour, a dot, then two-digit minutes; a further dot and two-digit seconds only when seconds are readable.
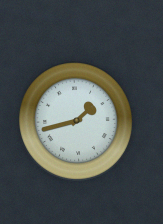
1.43
